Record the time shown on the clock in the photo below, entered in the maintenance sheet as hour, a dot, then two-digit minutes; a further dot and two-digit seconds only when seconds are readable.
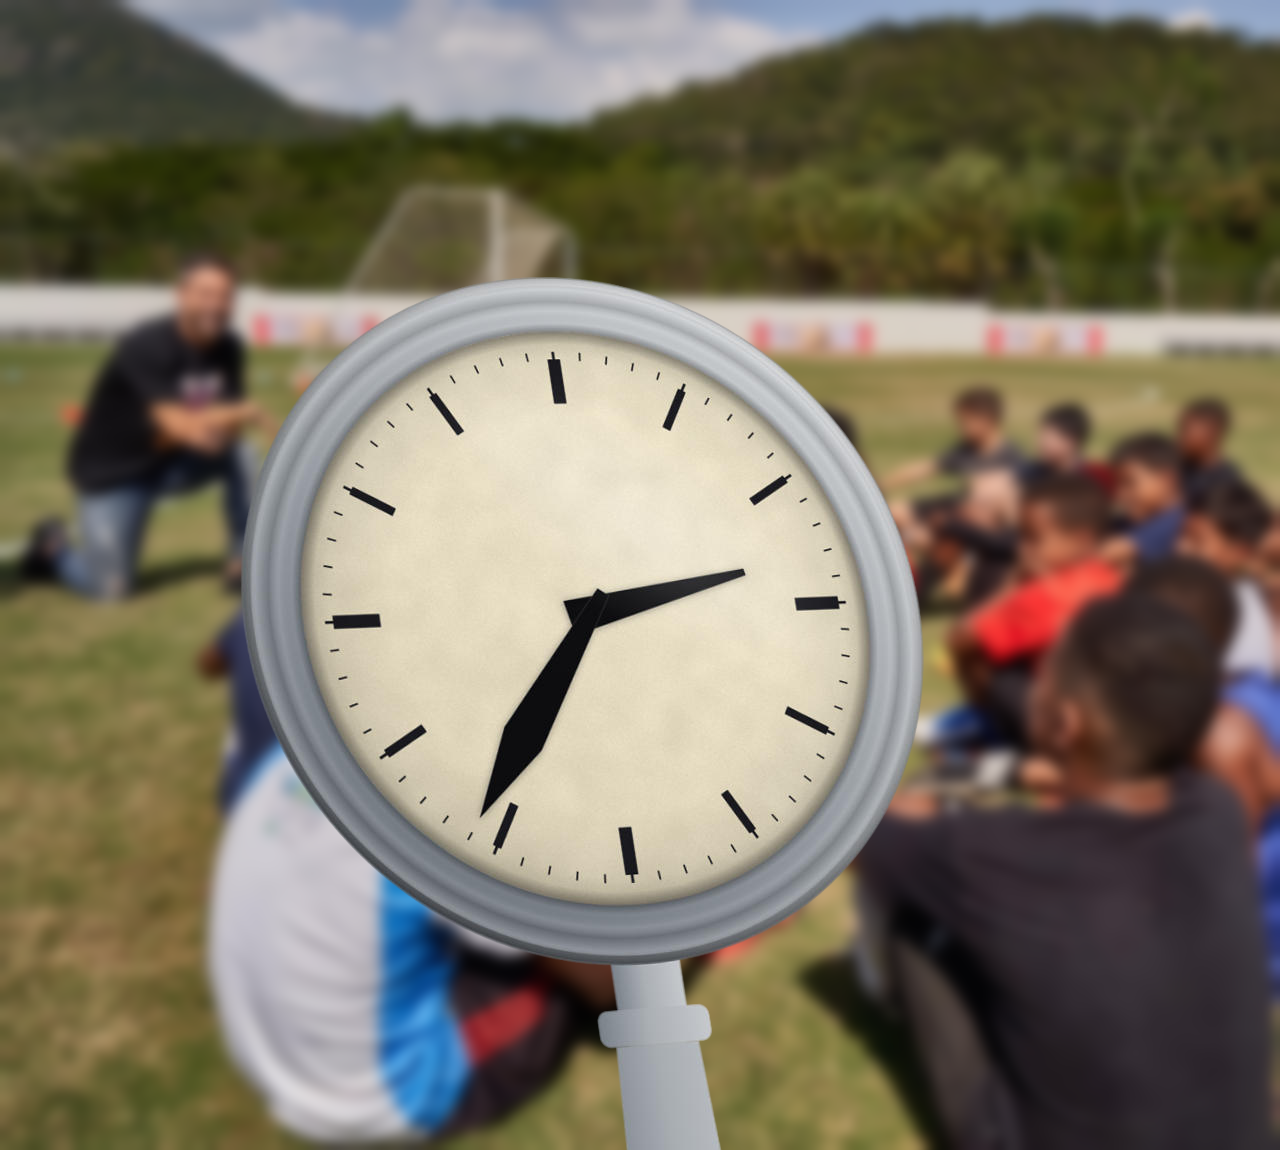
2.36
